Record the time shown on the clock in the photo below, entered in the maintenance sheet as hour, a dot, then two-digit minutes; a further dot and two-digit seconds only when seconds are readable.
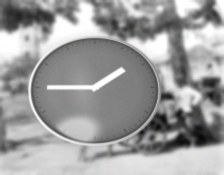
1.45
